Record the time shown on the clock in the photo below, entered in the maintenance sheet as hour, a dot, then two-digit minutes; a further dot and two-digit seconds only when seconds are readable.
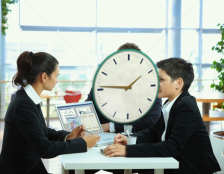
1.46
